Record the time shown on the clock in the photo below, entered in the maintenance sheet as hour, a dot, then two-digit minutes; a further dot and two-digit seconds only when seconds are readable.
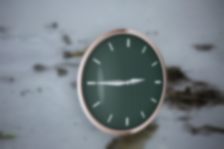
2.45
